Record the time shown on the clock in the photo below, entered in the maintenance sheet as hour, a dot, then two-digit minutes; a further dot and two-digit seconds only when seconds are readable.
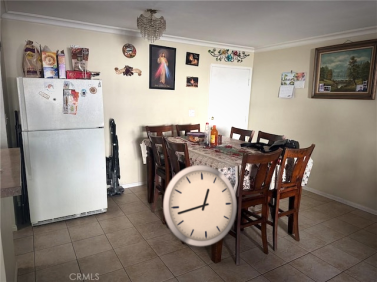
12.43
